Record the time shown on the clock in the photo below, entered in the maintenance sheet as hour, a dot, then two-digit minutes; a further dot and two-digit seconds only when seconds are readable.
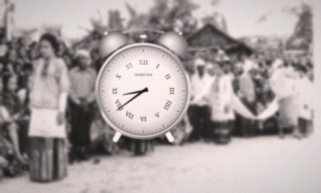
8.39
